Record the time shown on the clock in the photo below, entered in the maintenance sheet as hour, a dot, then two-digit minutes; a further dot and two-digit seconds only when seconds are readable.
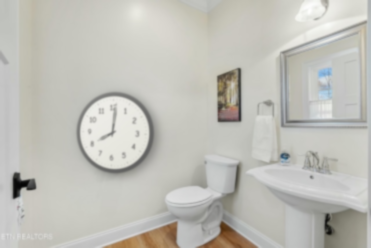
8.01
